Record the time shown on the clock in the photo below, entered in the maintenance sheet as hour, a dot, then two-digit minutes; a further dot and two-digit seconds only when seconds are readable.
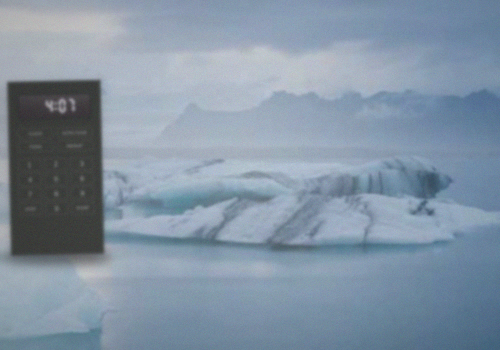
4.07
